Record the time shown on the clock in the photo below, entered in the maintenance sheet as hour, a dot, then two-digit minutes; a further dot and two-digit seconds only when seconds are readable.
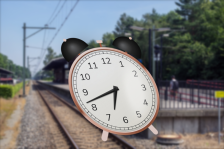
6.42
